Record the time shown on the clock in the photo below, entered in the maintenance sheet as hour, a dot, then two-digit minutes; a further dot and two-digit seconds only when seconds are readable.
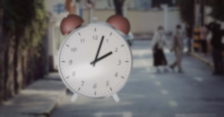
2.03
